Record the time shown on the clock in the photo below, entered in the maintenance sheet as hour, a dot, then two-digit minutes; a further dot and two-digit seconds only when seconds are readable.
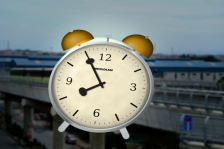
7.55
